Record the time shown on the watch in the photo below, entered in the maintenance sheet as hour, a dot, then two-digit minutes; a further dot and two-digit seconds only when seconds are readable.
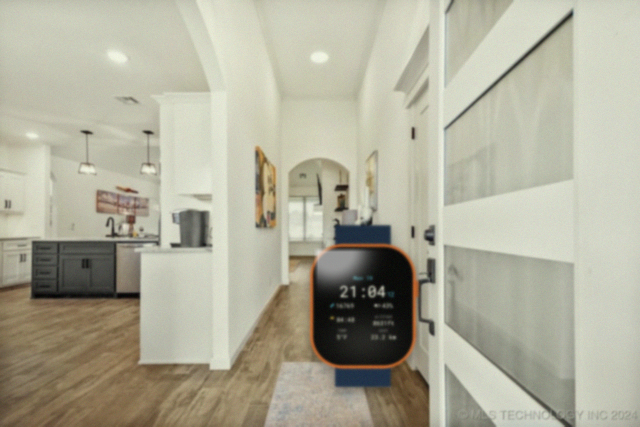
21.04
